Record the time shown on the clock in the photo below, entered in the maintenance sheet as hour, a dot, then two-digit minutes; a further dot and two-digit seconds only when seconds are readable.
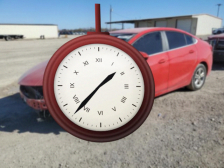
1.37
